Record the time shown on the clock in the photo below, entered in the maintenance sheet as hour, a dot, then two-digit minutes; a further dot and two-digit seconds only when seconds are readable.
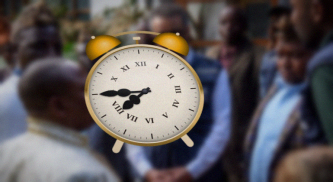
7.45
